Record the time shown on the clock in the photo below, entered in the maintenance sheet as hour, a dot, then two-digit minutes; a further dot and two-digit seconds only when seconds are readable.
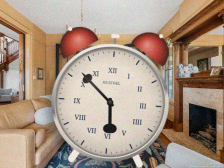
5.52
